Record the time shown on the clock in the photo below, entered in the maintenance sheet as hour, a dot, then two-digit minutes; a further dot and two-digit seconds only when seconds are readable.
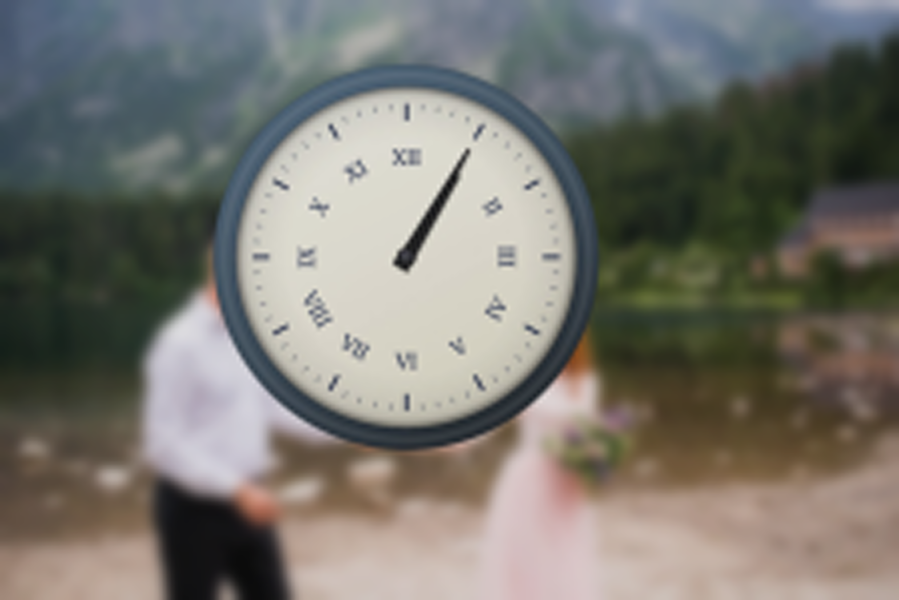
1.05
